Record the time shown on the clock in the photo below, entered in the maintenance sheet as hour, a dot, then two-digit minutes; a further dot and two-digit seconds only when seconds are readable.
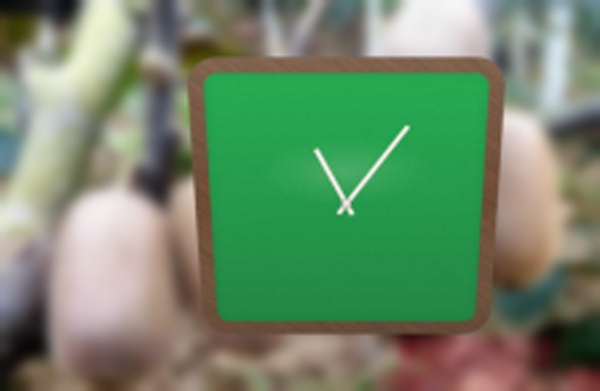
11.06
